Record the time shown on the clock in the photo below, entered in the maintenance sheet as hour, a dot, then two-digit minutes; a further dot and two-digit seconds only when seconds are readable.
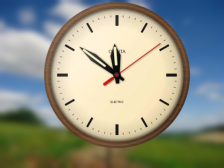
11.51.09
